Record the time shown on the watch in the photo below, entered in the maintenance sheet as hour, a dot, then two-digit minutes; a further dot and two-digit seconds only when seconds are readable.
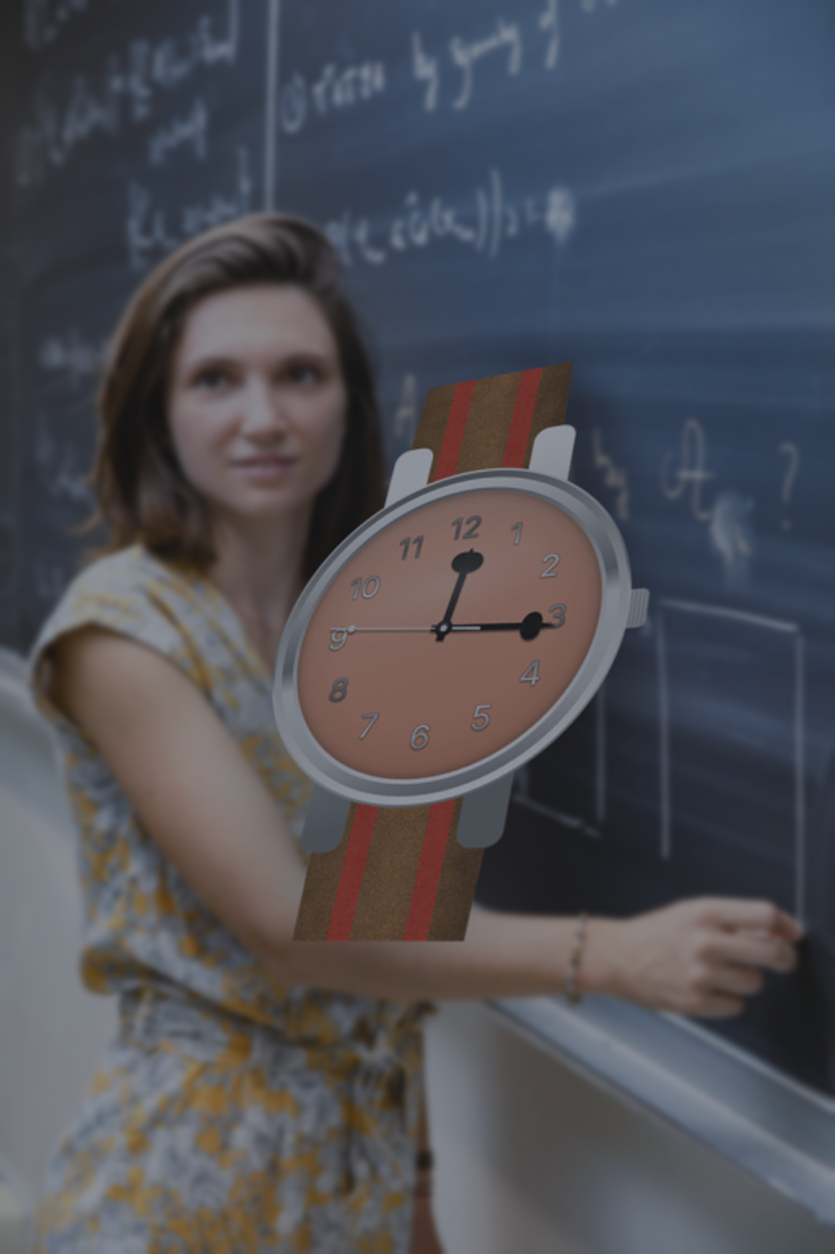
12.15.46
